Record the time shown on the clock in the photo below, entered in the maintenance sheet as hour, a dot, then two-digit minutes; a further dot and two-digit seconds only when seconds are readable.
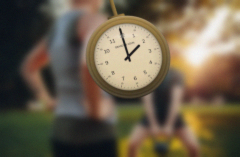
2.00
